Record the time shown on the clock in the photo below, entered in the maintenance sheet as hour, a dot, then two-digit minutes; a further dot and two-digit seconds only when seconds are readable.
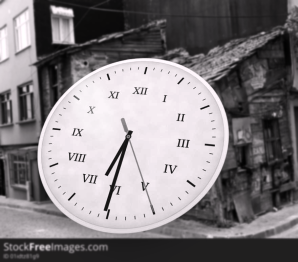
6.30.25
